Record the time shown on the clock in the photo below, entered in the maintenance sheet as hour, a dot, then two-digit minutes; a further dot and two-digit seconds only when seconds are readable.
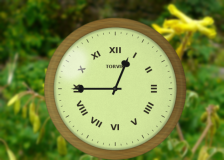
12.45
